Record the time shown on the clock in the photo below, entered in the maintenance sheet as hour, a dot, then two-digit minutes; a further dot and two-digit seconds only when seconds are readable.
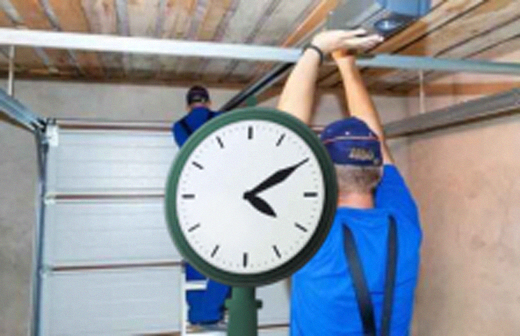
4.10
